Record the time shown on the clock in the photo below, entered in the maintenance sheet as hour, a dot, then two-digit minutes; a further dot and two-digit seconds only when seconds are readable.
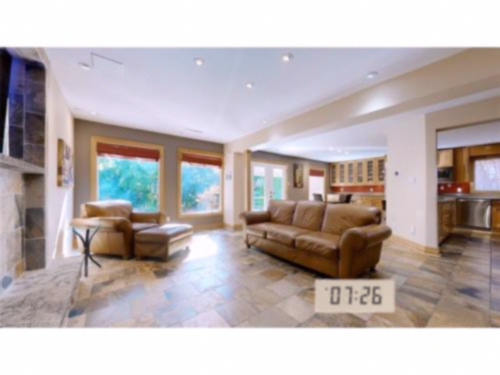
7.26
